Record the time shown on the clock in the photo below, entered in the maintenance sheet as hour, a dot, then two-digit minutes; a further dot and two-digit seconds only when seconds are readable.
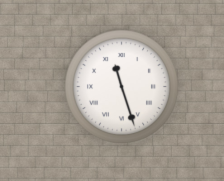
11.27
